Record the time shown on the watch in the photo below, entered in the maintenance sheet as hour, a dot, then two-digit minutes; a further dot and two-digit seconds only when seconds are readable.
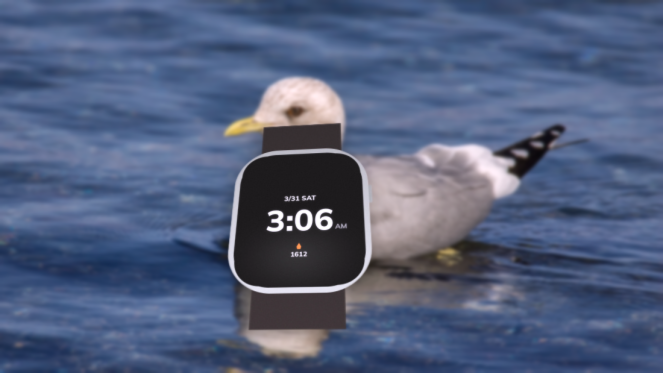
3.06
